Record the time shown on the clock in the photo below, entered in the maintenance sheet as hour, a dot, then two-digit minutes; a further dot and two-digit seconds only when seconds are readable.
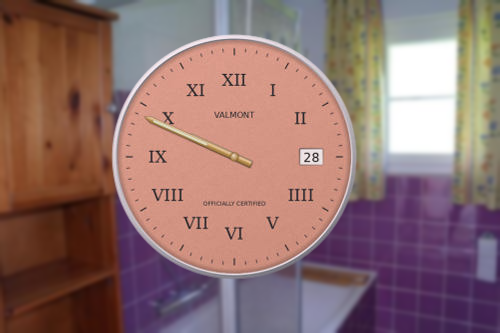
9.49
